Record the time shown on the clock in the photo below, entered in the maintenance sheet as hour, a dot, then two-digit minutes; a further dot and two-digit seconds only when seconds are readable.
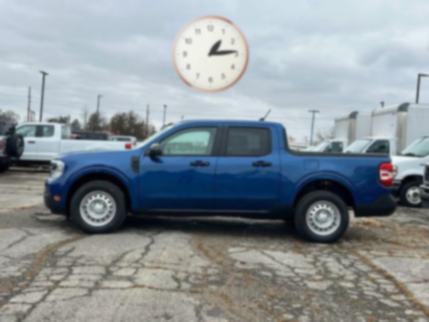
1.14
